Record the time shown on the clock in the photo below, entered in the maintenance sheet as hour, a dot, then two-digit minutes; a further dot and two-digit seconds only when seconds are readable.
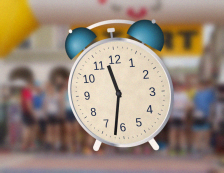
11.32
